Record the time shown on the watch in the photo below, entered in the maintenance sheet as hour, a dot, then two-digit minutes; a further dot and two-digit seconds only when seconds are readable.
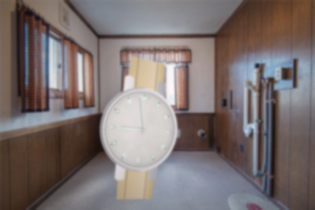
8.58
